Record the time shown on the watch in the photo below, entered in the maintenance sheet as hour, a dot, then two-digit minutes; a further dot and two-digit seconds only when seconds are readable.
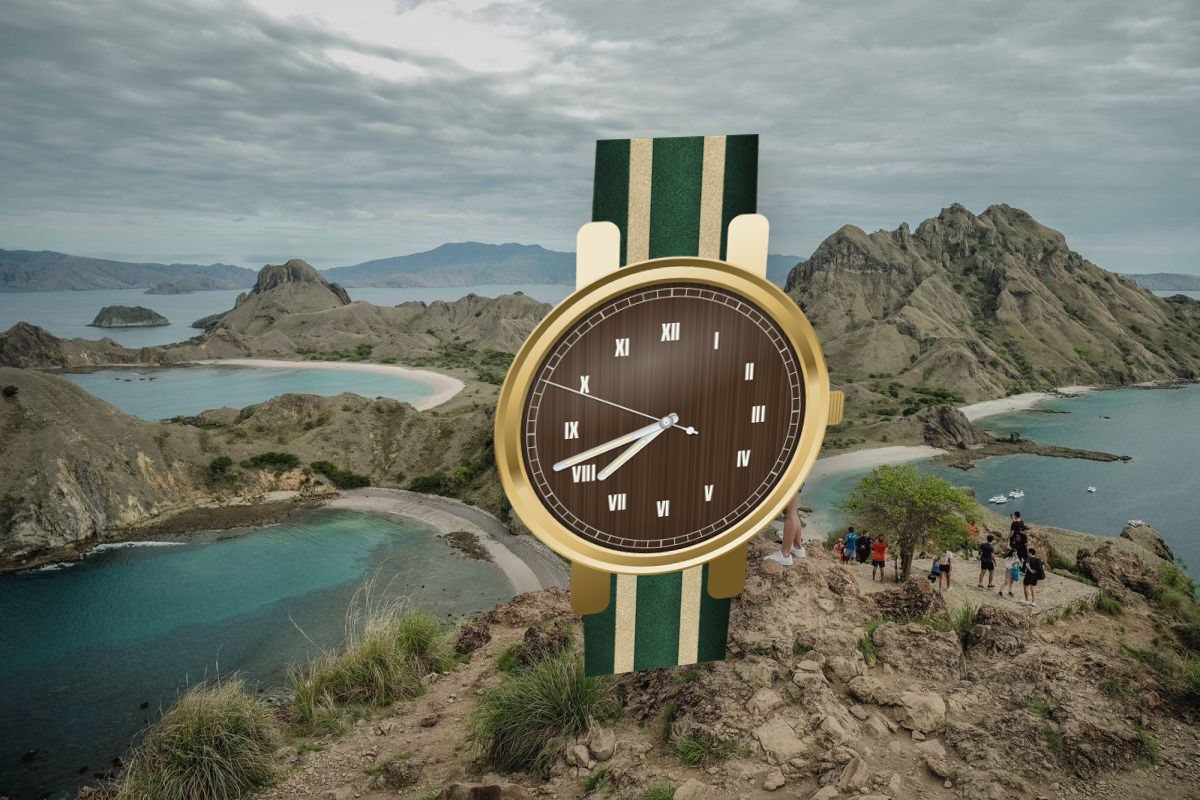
7.41.49
